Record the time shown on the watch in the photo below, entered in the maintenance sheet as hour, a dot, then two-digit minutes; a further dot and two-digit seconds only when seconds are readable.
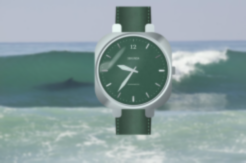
9.36
